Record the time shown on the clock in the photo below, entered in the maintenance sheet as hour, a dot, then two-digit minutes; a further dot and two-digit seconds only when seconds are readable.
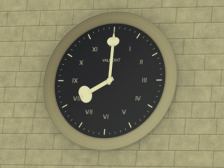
8.00
